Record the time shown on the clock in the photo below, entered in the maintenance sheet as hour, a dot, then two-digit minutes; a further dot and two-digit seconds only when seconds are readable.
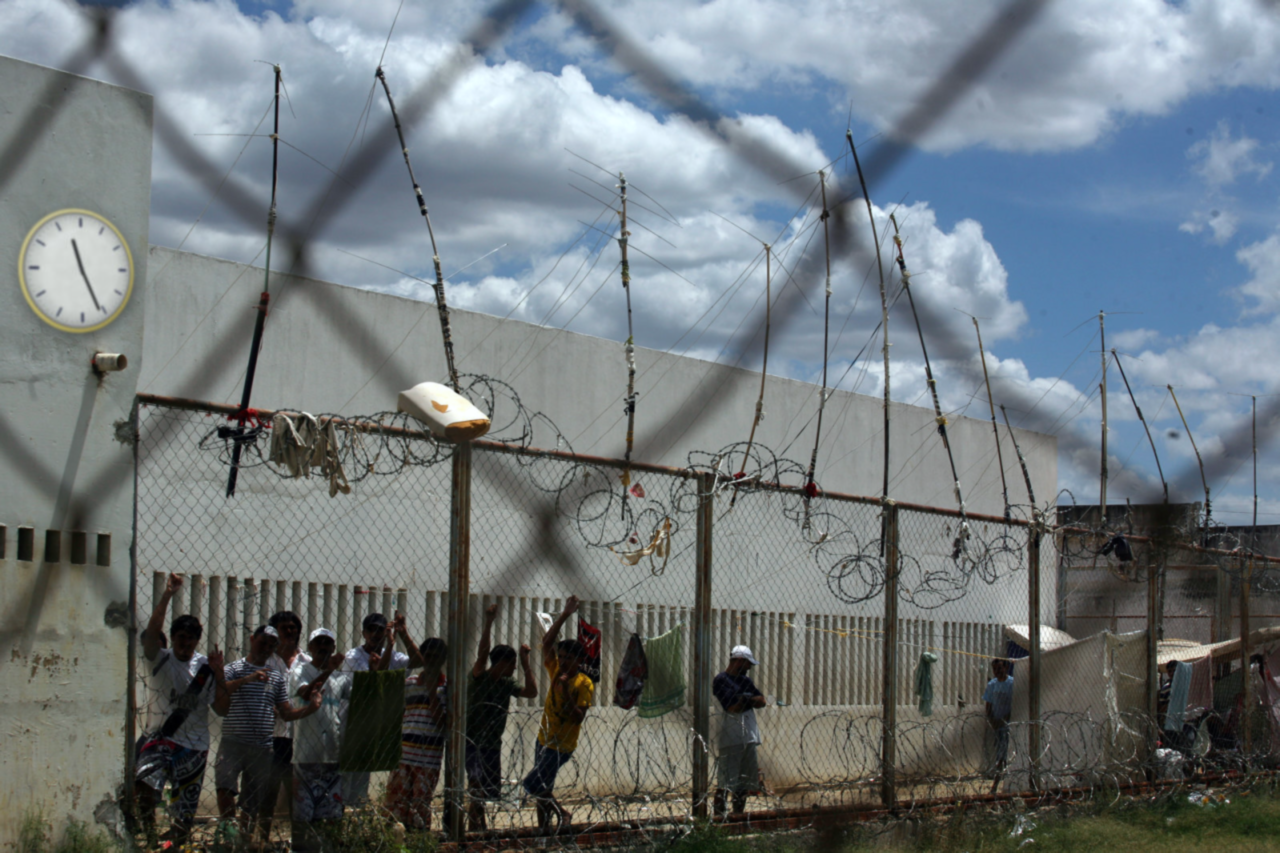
11.26
